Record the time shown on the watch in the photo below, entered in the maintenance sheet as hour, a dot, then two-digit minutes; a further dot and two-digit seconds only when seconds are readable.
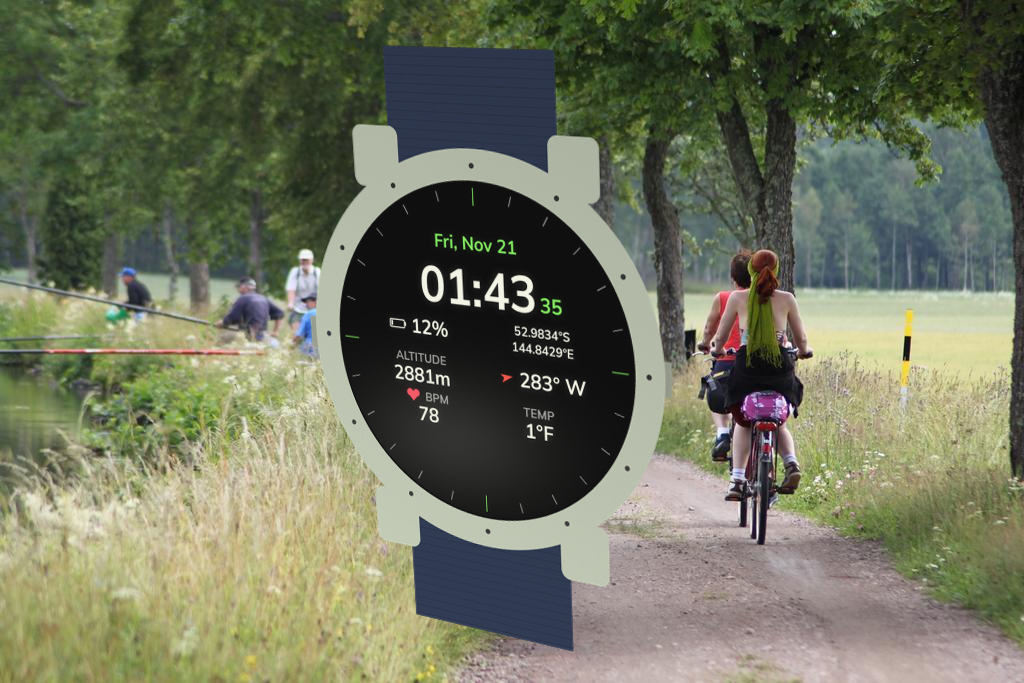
1.43.35
